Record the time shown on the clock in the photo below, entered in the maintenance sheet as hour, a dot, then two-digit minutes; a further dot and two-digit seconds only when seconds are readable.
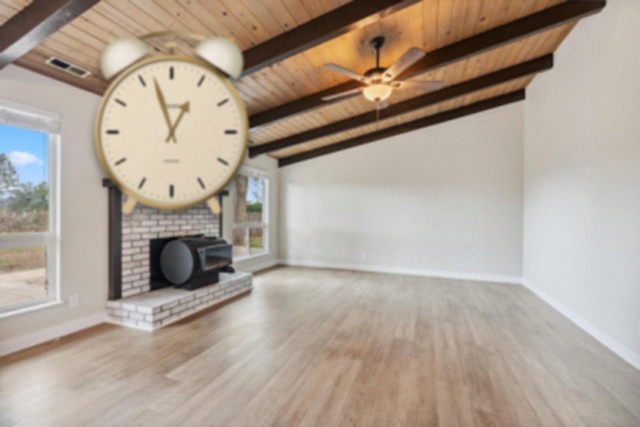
12.57
